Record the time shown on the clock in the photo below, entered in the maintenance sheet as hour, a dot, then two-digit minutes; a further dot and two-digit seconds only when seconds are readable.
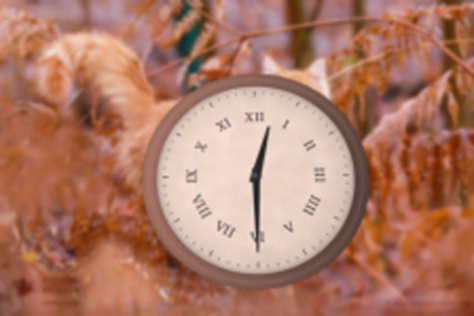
12.30
